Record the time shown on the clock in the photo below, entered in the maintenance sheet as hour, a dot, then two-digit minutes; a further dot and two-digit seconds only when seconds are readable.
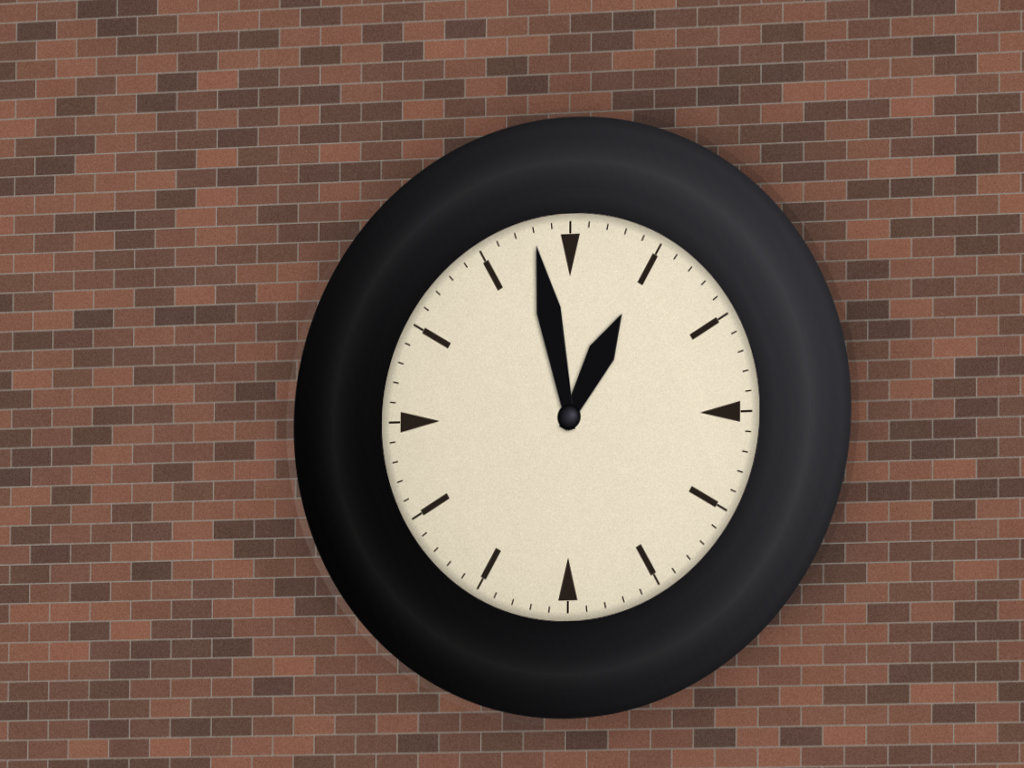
12.58
